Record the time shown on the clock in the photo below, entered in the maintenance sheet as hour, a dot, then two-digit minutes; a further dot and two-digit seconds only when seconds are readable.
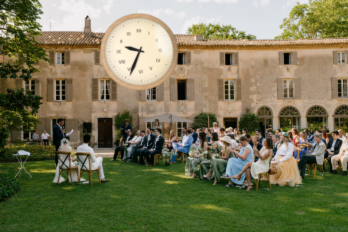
9.34
